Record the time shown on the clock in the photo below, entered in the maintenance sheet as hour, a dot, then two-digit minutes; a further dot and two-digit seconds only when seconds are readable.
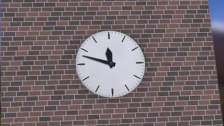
11.48
